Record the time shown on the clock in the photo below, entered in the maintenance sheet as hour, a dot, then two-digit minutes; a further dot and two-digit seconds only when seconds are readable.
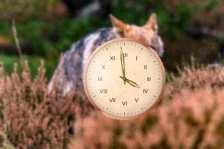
3.59
